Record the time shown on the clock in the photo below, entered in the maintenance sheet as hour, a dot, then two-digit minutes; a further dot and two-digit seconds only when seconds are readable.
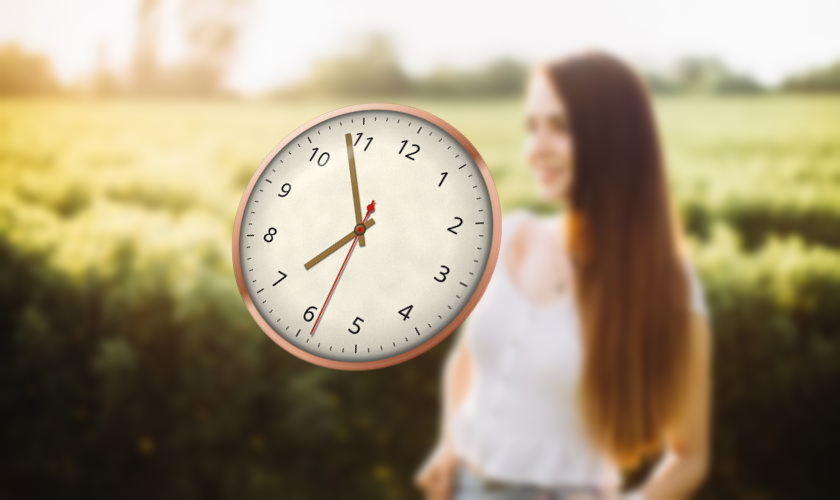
6.53.29
